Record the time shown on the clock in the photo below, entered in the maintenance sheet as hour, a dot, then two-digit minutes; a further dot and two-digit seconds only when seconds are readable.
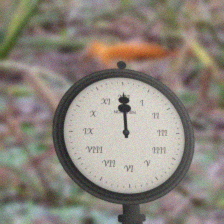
12.00
